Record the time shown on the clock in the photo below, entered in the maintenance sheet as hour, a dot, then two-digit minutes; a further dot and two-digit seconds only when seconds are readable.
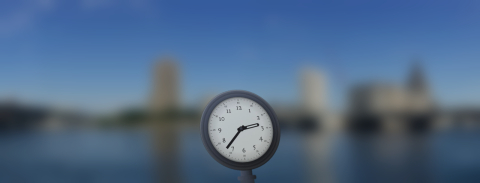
2.37
